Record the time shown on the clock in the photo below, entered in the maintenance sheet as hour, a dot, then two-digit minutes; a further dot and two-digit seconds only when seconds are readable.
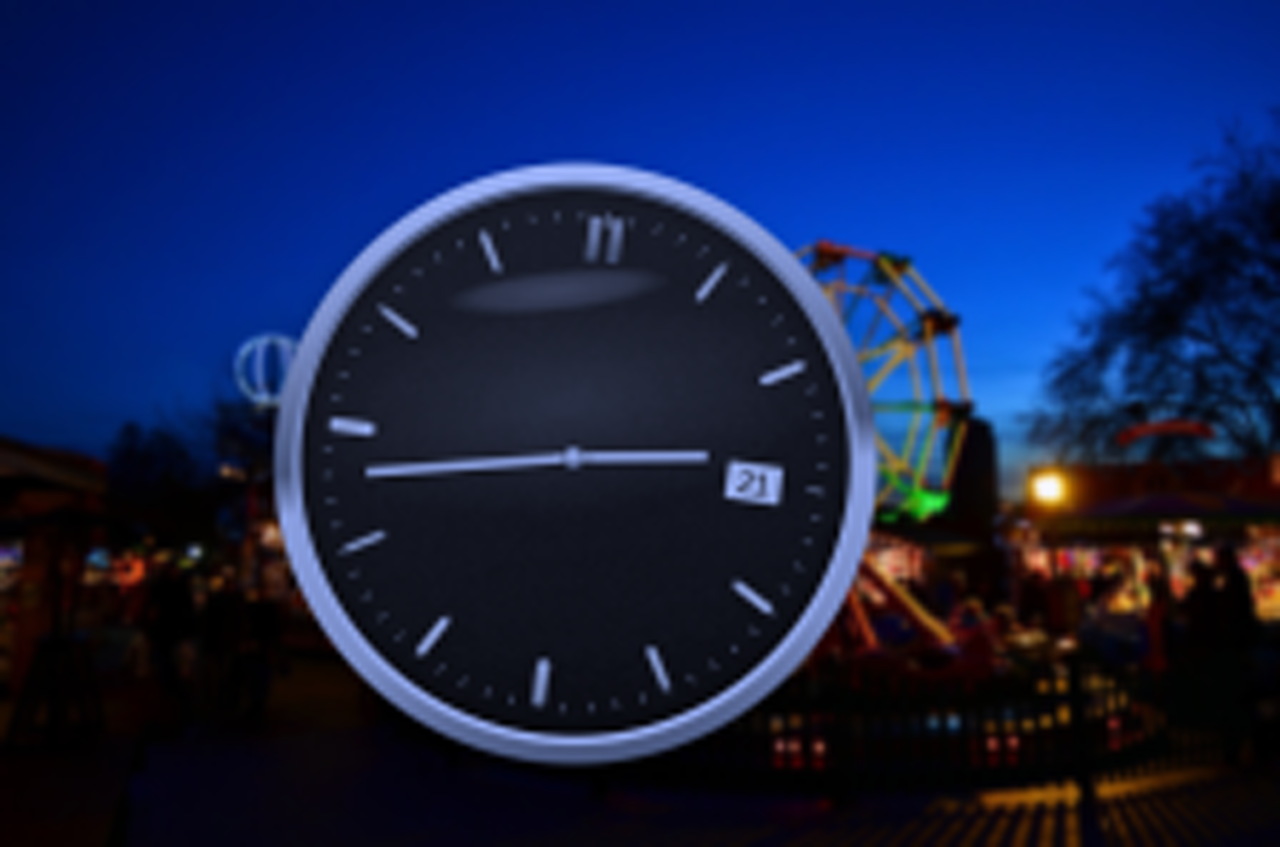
2.43
